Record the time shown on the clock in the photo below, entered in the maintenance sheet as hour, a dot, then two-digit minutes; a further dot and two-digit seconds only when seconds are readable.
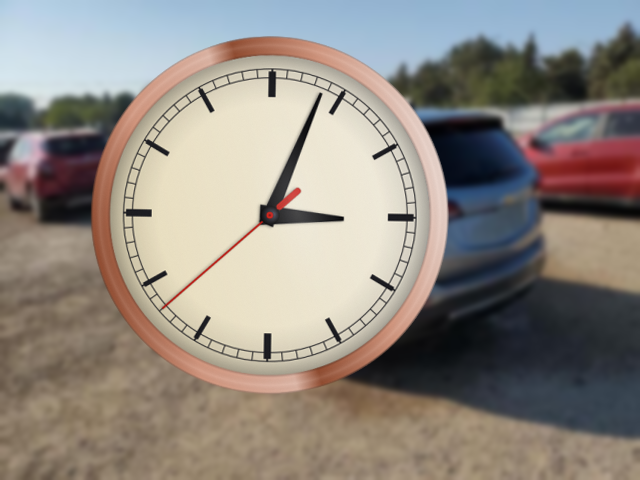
3.03.38
